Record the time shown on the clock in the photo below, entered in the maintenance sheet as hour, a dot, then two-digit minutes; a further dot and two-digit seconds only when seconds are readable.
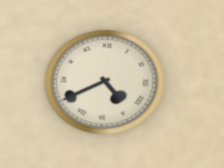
4.40
